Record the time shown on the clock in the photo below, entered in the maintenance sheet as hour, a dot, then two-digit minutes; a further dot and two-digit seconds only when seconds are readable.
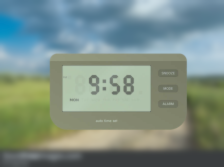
9.58
